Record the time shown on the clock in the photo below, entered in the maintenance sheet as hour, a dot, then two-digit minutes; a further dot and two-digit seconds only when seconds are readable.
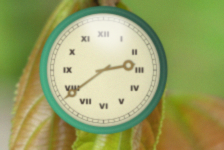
2.39
